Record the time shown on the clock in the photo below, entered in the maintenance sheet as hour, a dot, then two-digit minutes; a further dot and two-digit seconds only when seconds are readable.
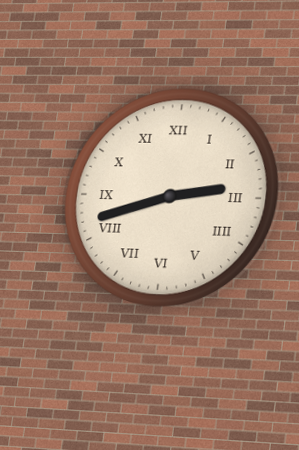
2.42
